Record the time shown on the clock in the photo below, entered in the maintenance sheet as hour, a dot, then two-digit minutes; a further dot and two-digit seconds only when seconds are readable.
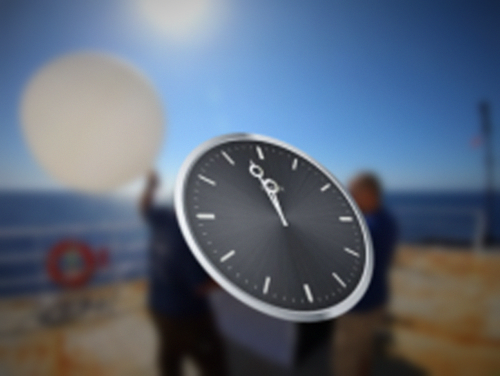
11.58
